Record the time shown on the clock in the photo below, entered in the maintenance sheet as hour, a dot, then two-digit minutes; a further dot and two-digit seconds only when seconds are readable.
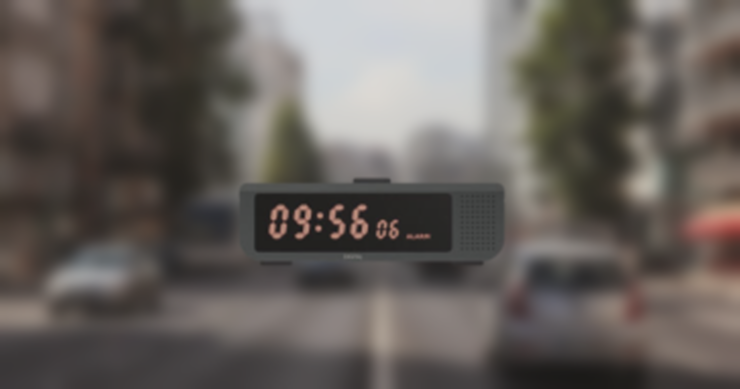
9.56.06
